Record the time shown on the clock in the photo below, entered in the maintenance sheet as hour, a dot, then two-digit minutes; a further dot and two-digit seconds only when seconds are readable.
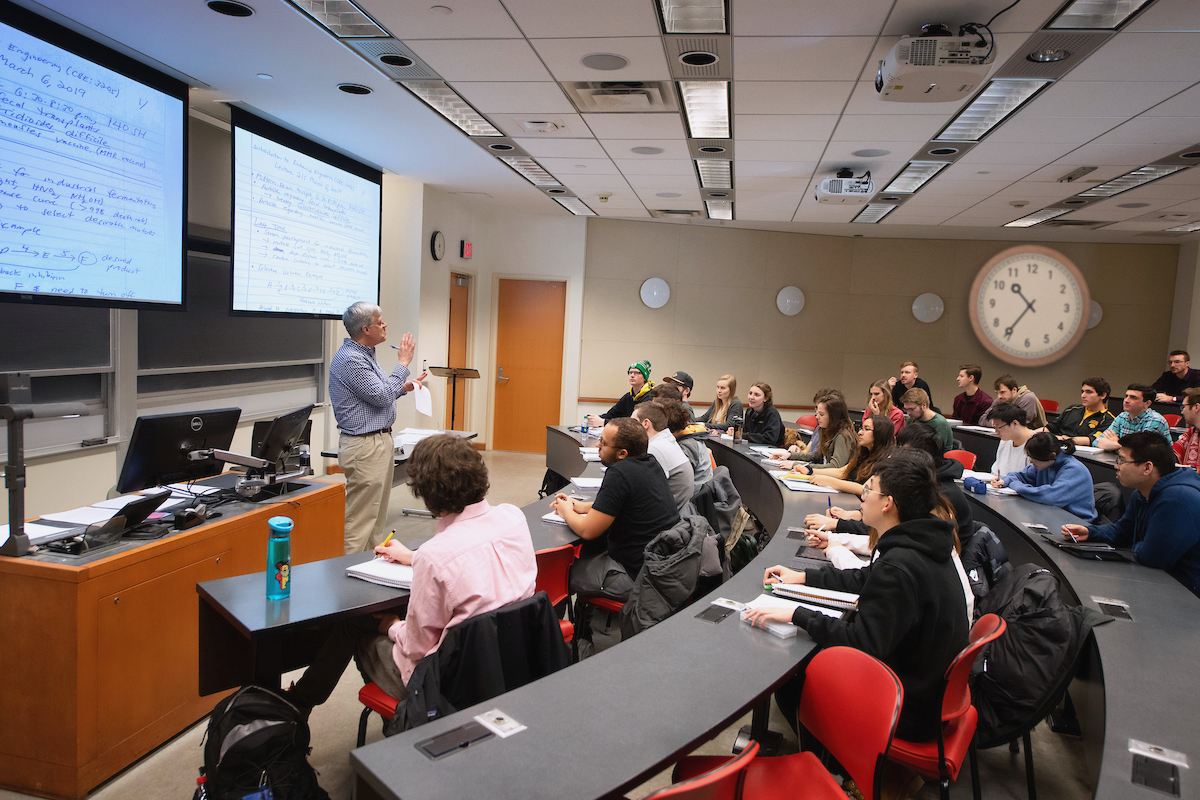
10.36
